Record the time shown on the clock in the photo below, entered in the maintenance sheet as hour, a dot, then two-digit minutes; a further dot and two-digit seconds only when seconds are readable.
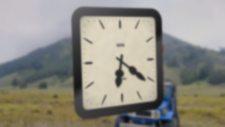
6.21
